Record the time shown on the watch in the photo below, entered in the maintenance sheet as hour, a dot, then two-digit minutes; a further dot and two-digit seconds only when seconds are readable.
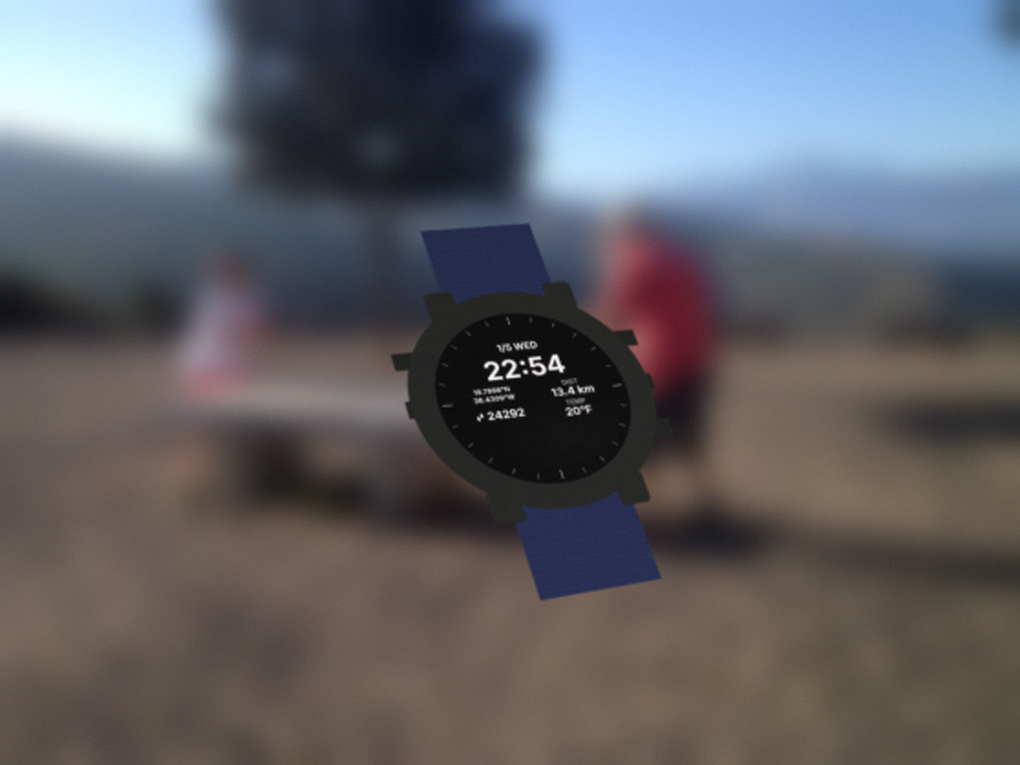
22.54
